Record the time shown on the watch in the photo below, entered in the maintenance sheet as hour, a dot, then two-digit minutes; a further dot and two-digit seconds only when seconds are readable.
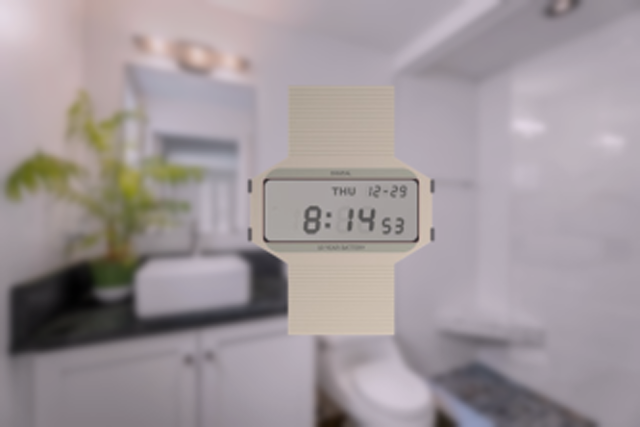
8.14.53
